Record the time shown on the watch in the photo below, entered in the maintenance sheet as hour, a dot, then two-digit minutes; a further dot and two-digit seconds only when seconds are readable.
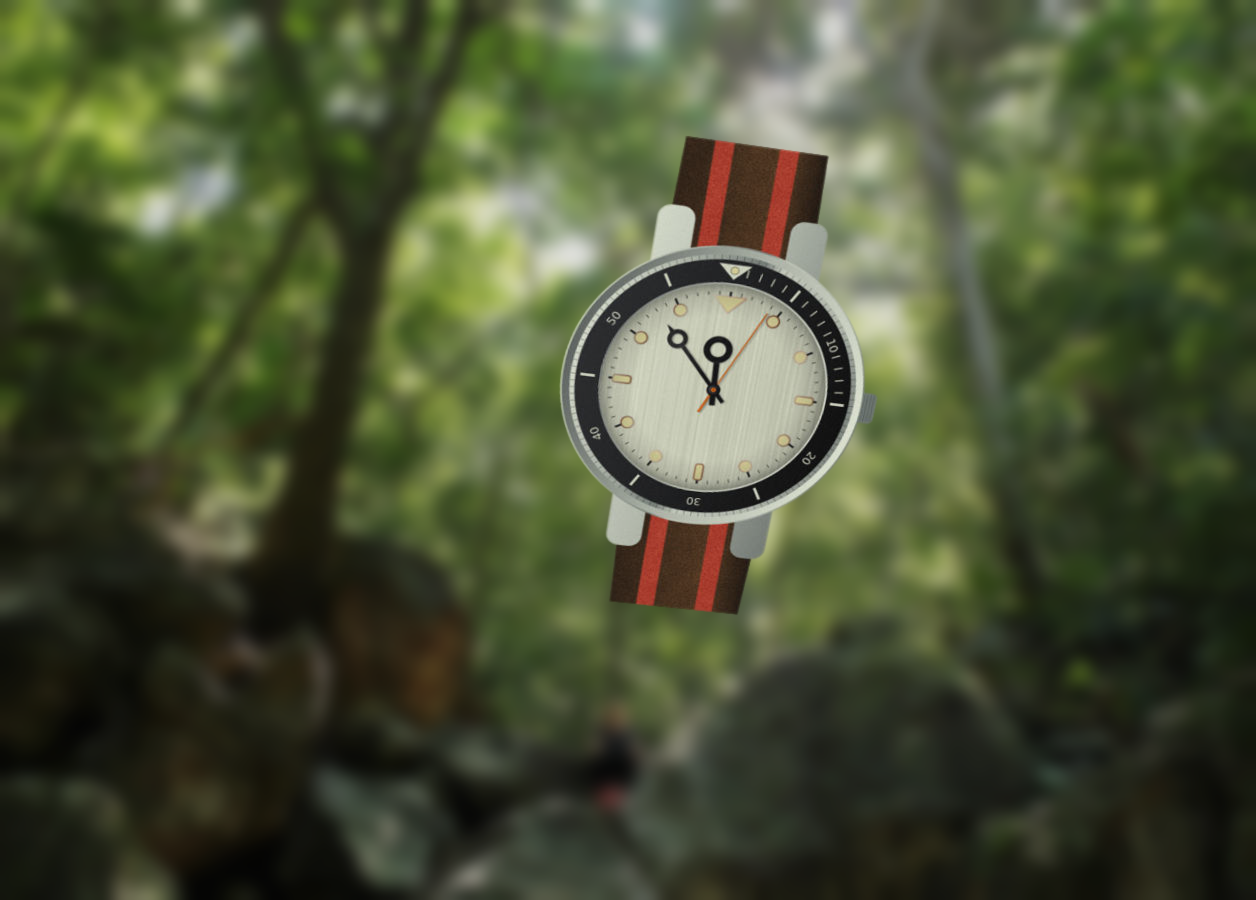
11.53.04
